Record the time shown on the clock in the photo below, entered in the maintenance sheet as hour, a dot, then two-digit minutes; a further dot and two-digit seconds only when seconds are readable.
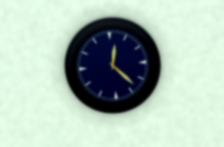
12.23
